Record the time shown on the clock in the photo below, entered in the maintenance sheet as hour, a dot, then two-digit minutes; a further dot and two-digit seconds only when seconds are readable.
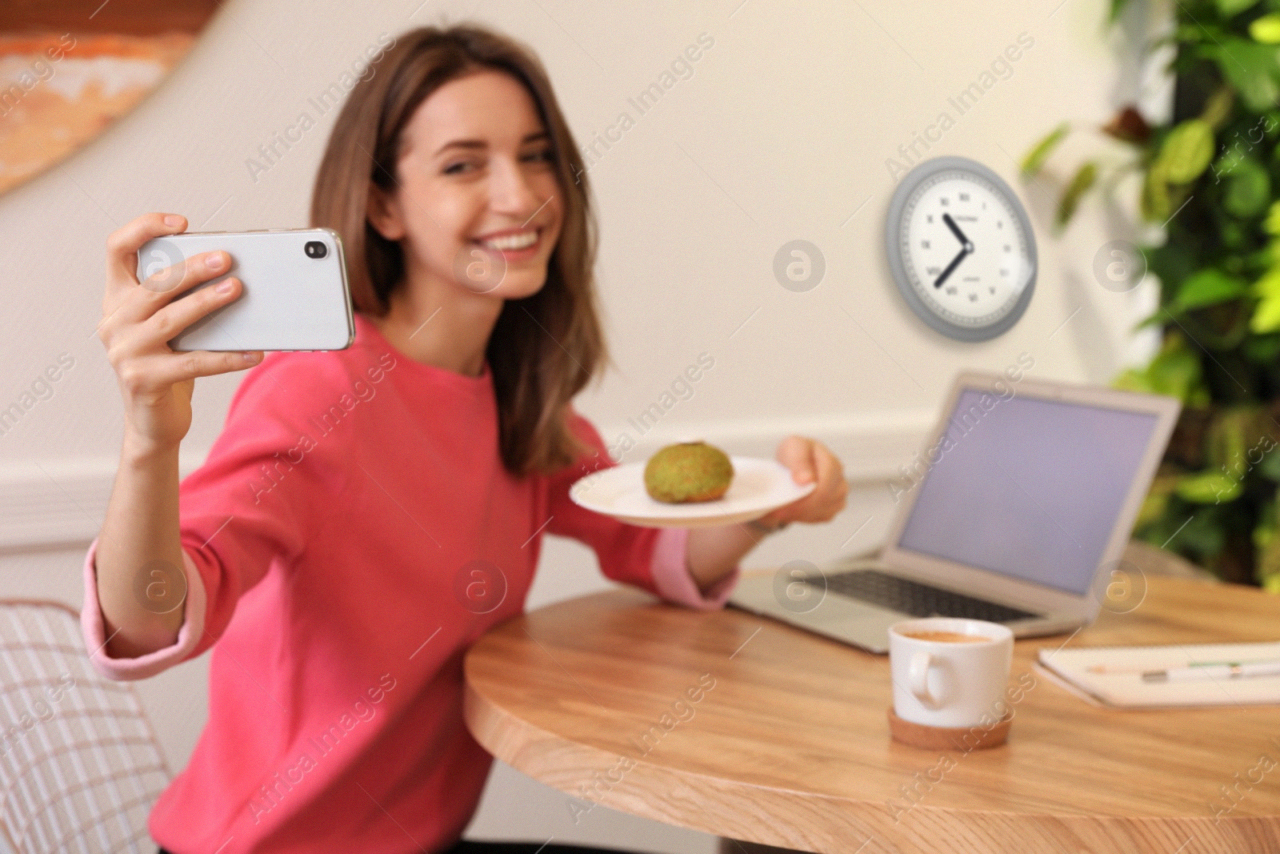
10.38
